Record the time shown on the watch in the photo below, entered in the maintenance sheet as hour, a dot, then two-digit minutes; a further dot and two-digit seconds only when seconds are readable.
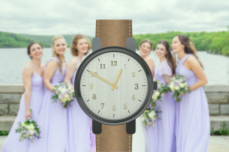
12.50
